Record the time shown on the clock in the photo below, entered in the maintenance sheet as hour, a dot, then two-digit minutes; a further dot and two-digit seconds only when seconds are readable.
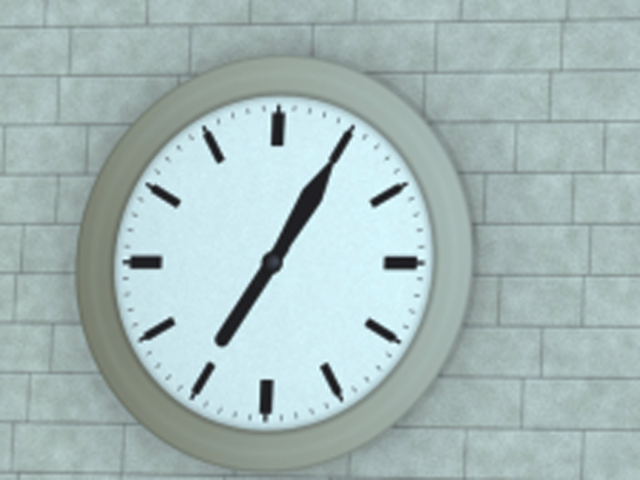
7.05
